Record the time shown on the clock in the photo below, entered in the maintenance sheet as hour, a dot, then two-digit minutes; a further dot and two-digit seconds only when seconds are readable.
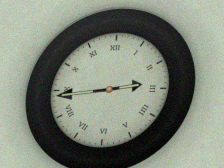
2.44
